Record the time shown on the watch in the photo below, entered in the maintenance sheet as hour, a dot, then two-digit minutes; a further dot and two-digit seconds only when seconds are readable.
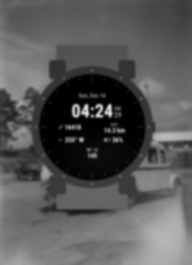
4.24
